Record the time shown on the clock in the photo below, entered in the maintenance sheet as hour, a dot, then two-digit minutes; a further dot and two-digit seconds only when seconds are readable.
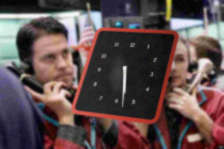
5.28
